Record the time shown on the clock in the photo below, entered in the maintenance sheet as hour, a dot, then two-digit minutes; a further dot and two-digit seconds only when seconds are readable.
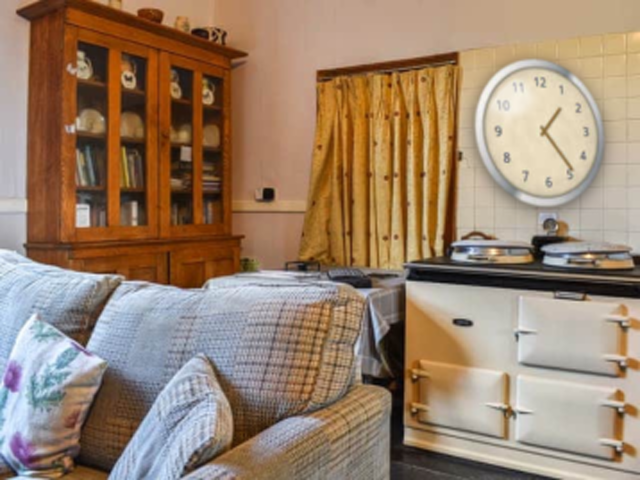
1.24
